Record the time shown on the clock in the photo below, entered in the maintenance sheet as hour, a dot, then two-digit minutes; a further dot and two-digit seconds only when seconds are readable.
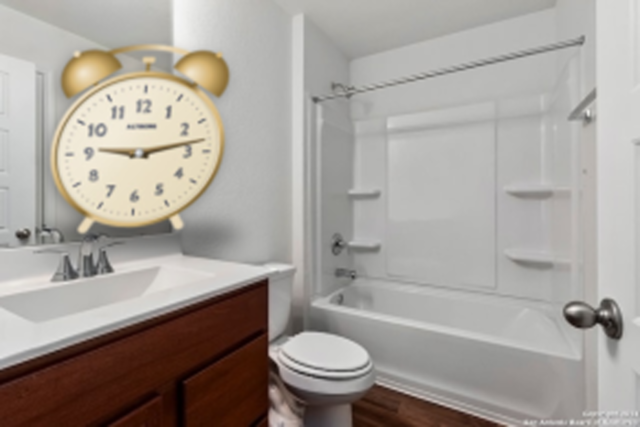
9.13
